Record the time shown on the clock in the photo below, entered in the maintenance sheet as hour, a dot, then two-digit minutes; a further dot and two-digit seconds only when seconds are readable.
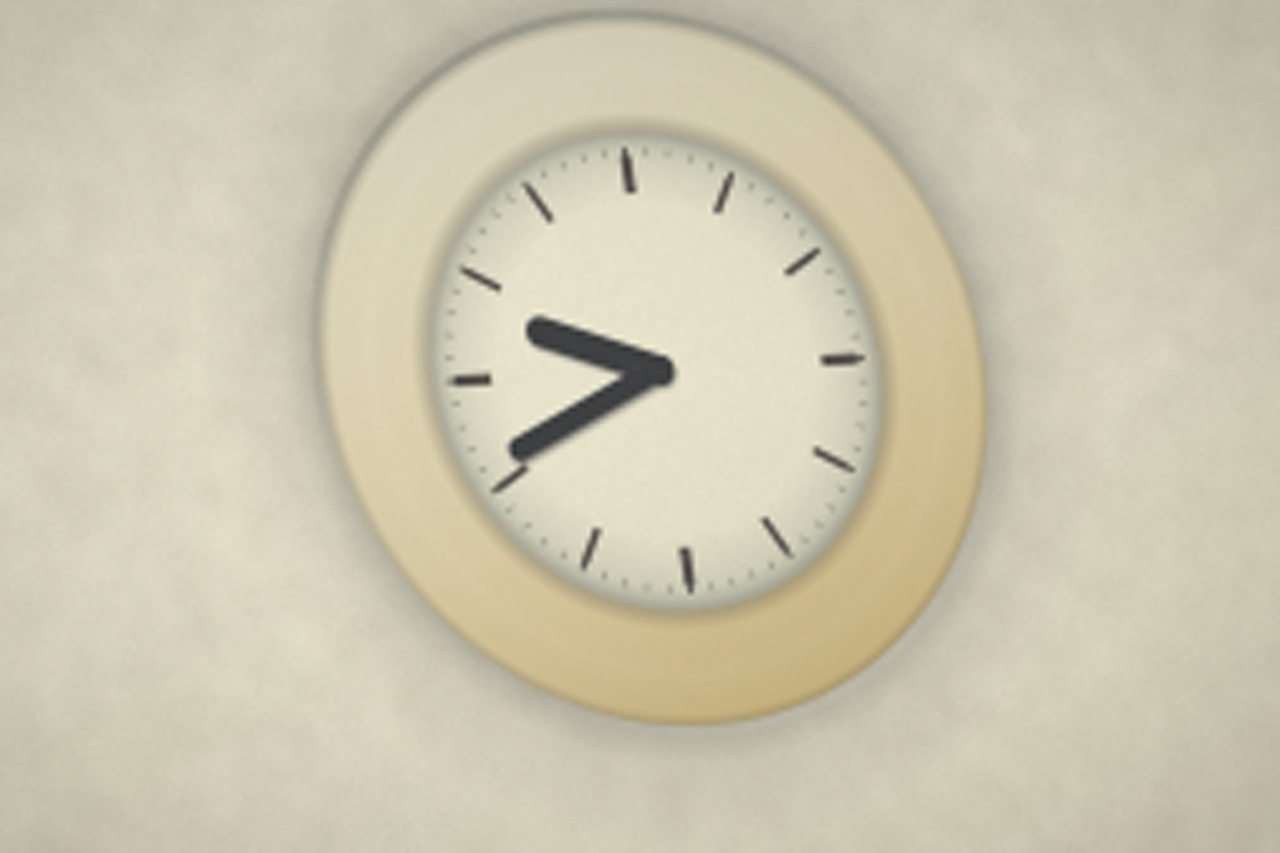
9.41
